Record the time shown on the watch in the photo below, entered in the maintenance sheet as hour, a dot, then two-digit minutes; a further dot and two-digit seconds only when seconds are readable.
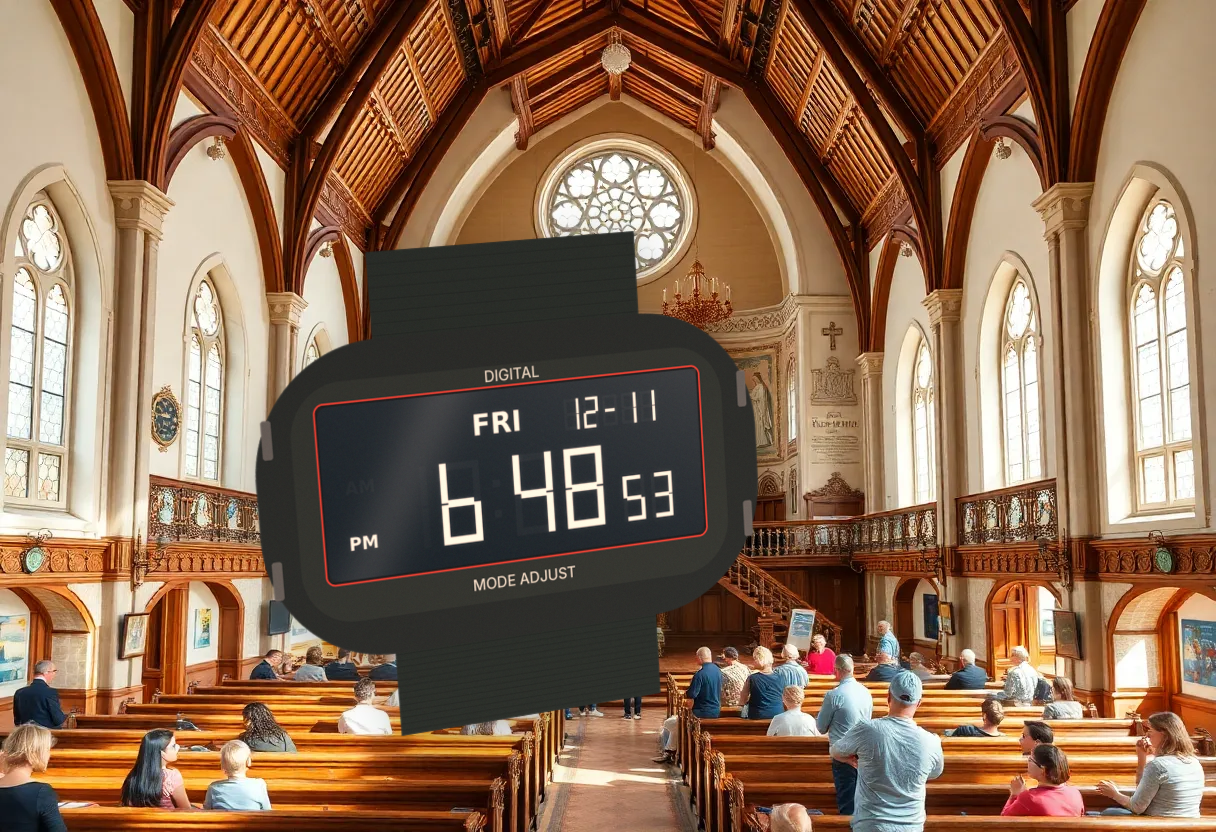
6.48.53
